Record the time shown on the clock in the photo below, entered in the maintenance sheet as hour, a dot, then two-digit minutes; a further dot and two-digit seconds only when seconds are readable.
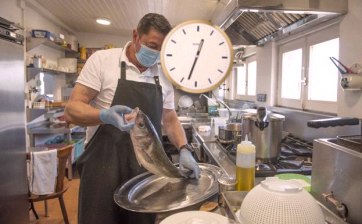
12.33
